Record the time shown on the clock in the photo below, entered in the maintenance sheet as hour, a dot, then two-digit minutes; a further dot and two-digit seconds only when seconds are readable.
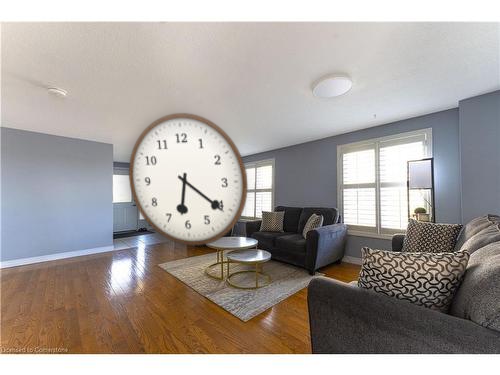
6.21
